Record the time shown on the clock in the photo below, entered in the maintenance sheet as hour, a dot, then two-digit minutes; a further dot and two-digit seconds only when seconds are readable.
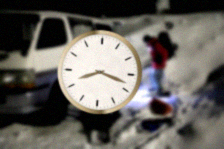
8.18
